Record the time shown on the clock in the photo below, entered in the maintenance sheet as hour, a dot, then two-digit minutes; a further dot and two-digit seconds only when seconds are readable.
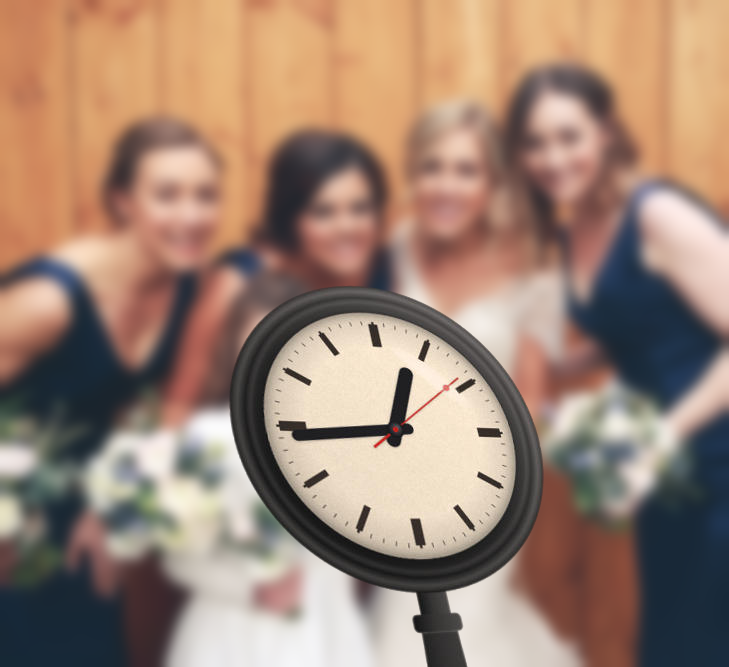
12.44.09
